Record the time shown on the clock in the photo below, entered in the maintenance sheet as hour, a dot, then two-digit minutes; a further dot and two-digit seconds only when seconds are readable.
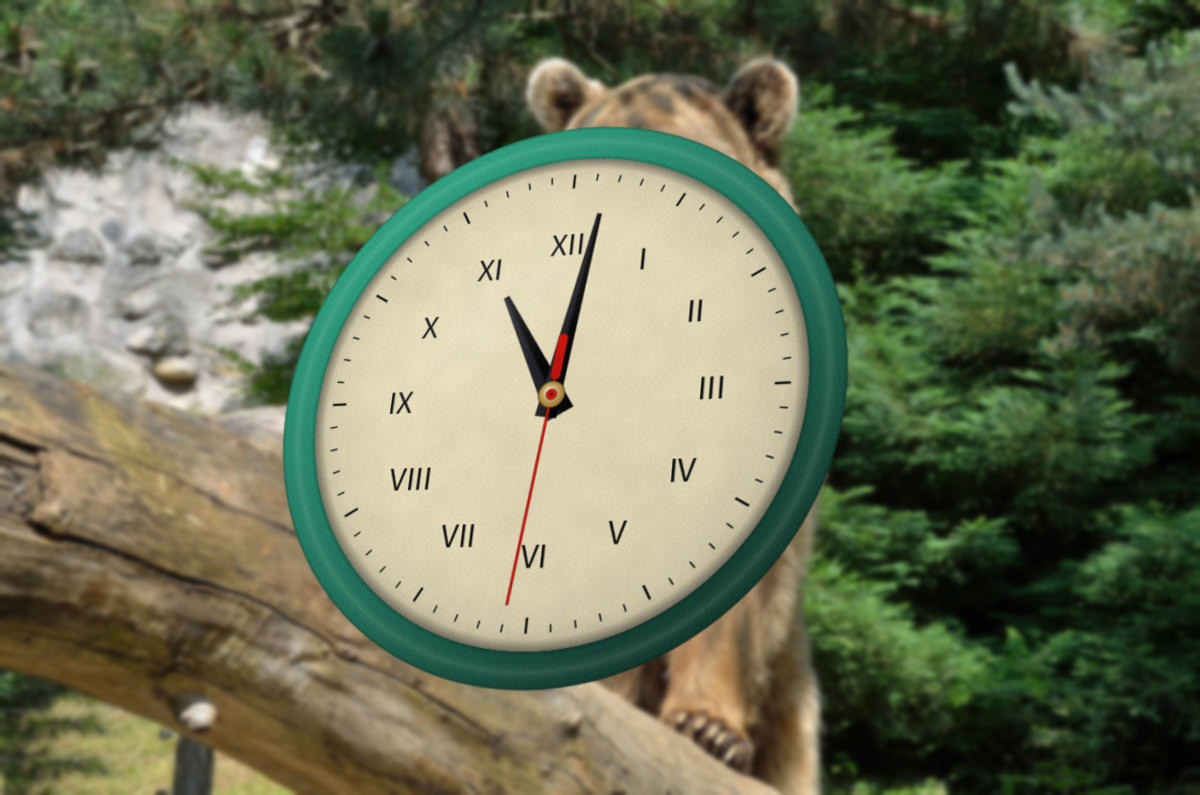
11.01.31
